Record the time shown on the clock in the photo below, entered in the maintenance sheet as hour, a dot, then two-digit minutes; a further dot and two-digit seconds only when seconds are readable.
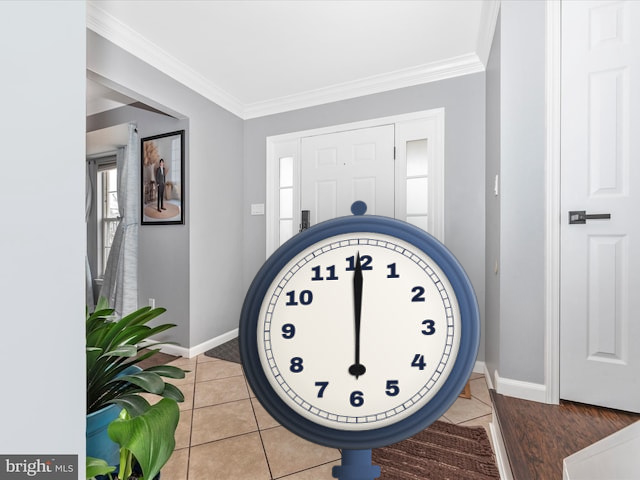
6.00
